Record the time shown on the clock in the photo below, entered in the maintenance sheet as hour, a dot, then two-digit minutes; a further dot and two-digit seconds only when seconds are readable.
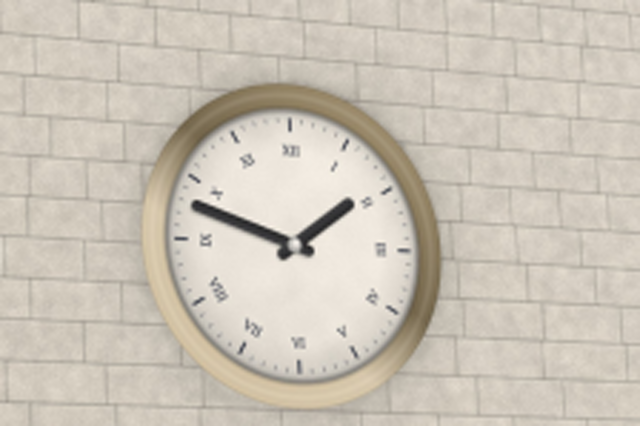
1.48
